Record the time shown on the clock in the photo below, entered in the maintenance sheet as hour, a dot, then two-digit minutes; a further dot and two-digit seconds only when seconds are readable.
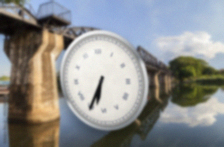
6.35
